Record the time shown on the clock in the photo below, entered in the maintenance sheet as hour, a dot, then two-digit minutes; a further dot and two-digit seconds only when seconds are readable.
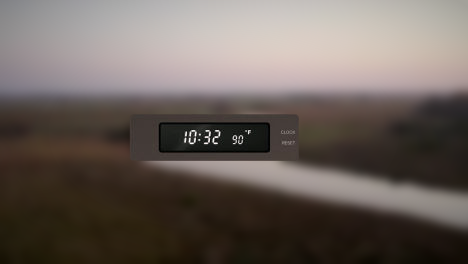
10.32
